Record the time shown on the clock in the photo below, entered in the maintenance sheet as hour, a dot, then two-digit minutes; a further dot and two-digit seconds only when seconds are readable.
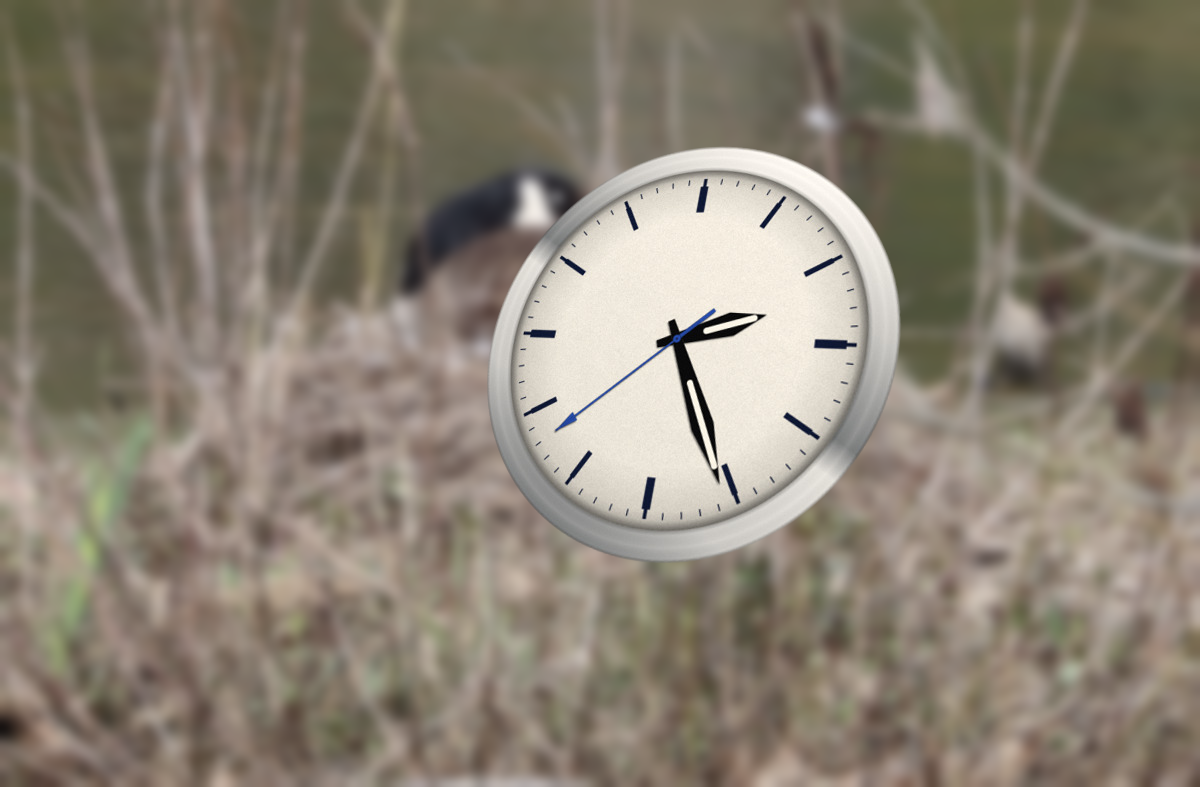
2.25.38
